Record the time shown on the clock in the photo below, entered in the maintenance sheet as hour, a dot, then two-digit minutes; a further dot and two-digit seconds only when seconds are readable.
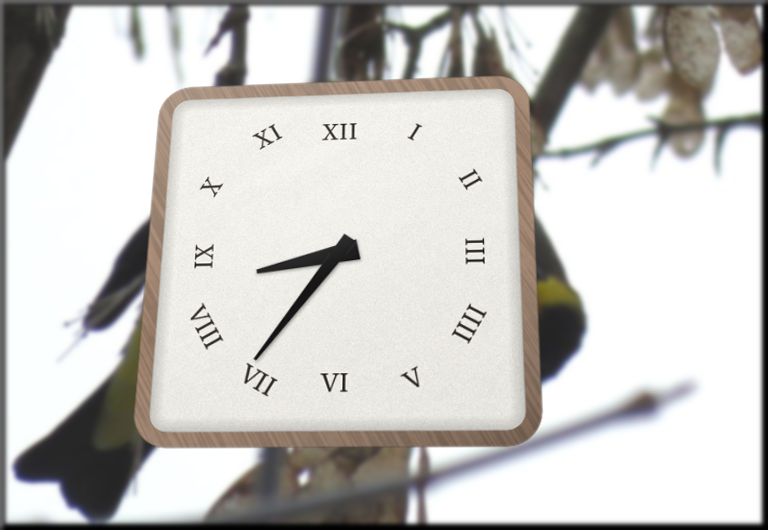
8.36
